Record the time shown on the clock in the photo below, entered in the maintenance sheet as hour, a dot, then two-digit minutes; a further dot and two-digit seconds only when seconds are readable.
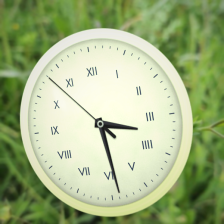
3.28.53
